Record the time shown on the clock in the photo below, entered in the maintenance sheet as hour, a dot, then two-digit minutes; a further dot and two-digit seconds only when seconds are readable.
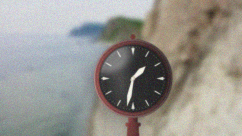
1.32
